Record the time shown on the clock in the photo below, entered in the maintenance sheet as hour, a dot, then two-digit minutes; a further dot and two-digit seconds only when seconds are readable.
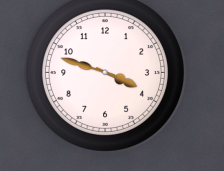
3.48
